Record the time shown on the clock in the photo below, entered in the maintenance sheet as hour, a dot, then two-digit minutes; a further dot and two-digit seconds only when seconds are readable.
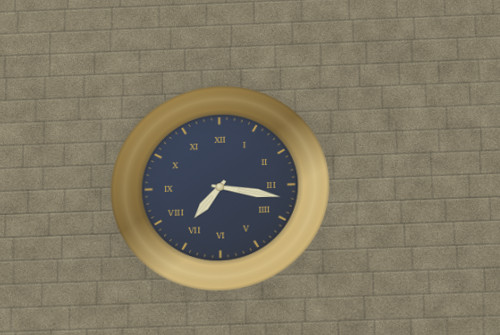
7.17
